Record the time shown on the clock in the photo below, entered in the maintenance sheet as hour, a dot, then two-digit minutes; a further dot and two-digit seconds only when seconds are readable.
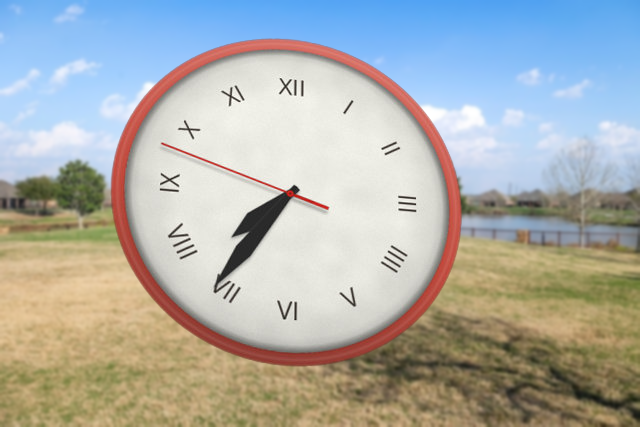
7.35.48
